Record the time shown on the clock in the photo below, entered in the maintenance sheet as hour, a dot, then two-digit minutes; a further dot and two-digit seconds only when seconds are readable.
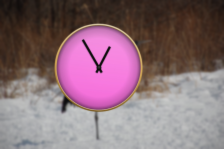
12.55
